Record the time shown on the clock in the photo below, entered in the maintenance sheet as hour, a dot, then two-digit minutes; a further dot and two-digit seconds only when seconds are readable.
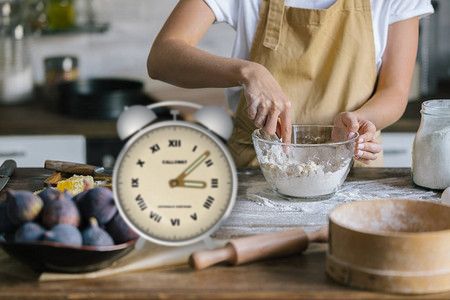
3.08
